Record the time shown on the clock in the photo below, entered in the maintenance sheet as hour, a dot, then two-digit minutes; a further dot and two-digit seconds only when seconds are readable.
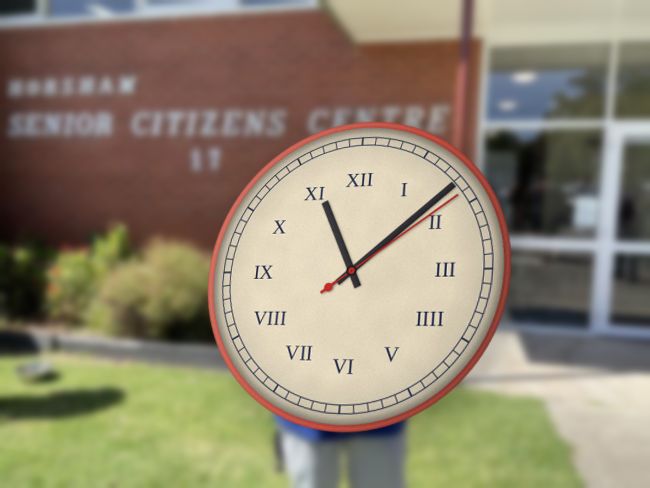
11.08.09
